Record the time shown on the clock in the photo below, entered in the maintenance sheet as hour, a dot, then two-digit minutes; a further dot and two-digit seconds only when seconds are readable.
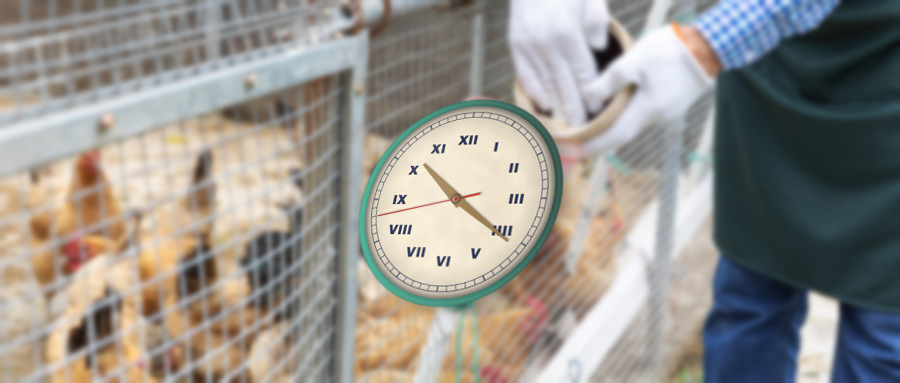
10.20.43
